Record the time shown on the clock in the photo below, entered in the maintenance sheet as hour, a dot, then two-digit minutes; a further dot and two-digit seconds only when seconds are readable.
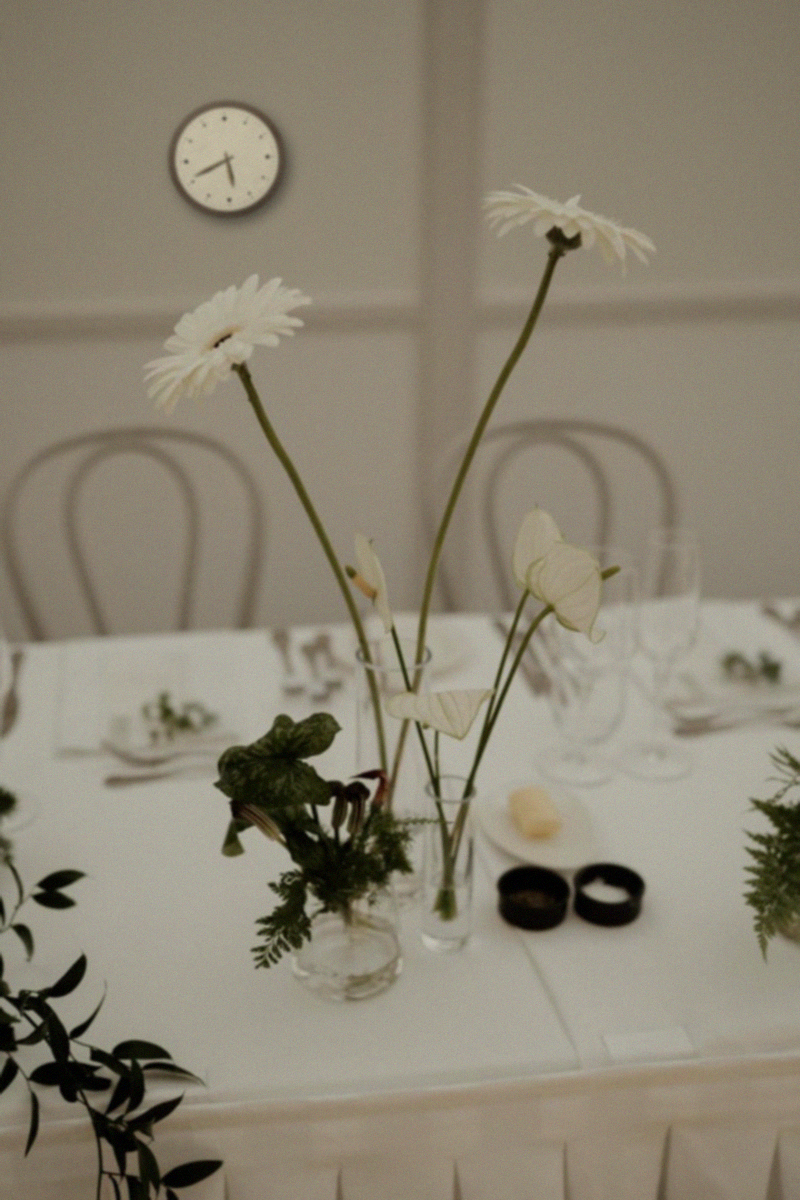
5.41
